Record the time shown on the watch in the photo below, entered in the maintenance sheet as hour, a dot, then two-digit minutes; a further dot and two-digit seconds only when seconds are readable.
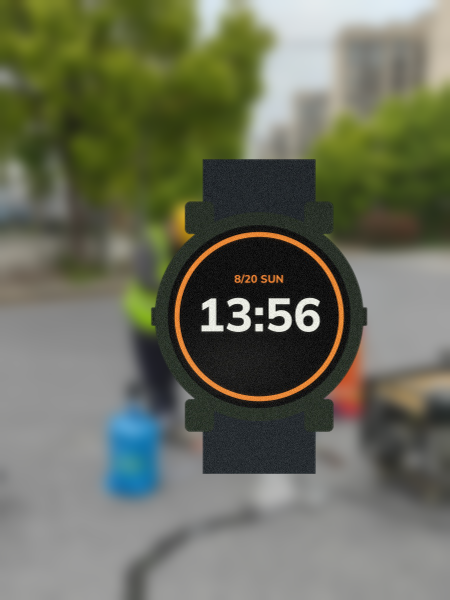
13.56
